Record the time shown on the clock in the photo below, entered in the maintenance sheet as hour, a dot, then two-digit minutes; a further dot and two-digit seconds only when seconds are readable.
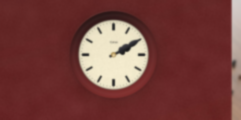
2.10
